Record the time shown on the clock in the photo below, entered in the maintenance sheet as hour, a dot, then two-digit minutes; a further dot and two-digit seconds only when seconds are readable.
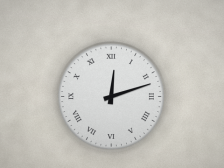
12.12
